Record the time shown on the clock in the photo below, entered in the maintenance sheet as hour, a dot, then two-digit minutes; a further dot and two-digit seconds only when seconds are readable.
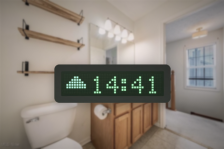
14.41
